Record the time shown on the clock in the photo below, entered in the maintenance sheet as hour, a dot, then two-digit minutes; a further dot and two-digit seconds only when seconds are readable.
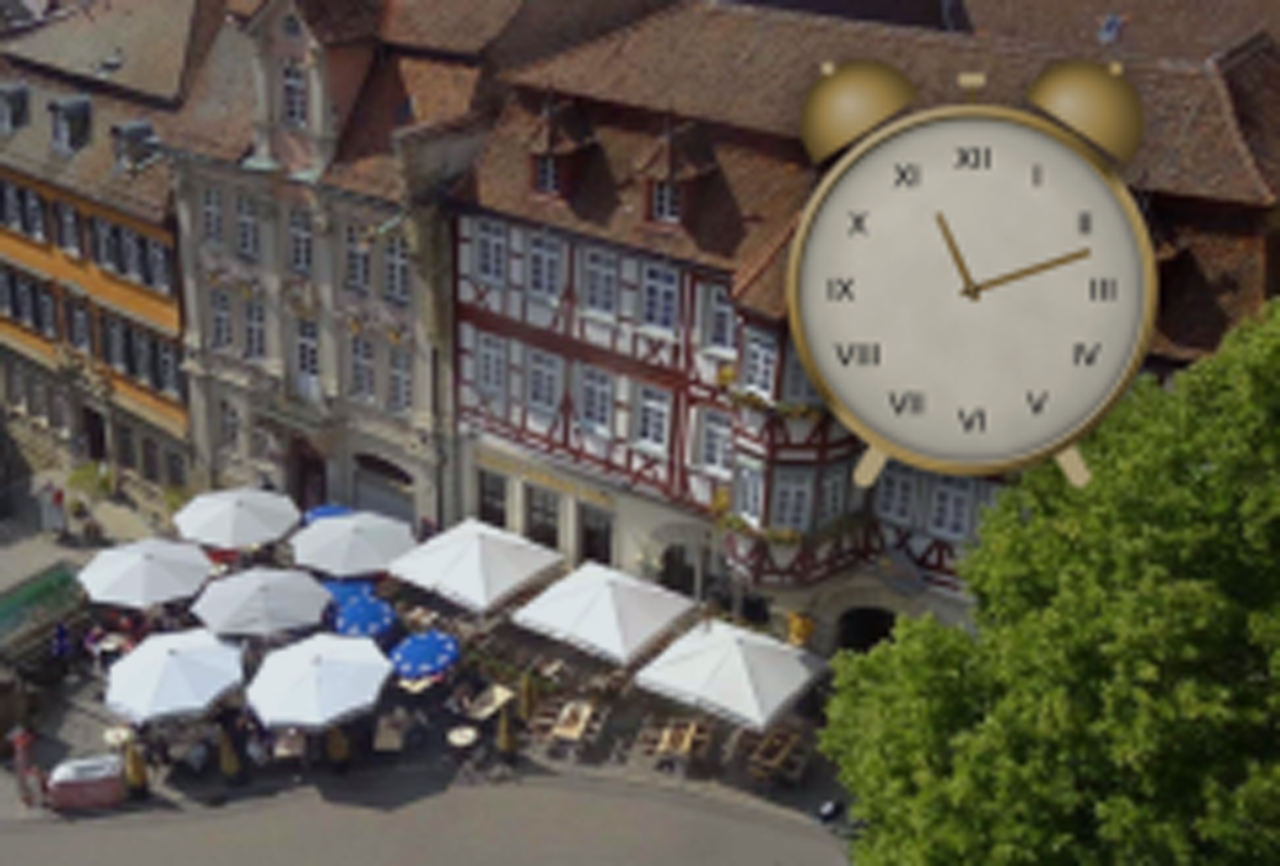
11.12
